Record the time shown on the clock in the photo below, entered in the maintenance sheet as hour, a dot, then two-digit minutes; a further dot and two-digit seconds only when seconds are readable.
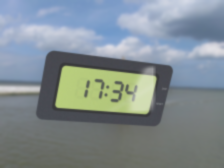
17.34
